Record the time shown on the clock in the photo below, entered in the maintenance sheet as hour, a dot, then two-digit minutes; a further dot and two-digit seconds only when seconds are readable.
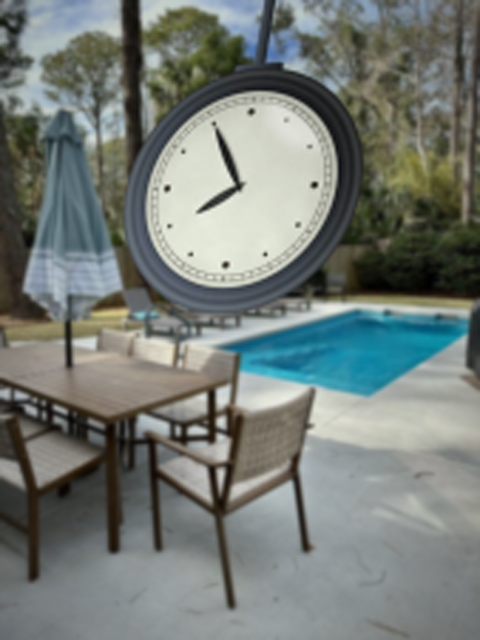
7.55
